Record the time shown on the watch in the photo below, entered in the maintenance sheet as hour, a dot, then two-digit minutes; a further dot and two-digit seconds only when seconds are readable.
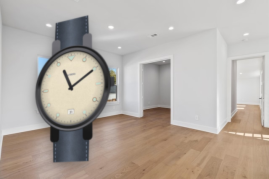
11.10
